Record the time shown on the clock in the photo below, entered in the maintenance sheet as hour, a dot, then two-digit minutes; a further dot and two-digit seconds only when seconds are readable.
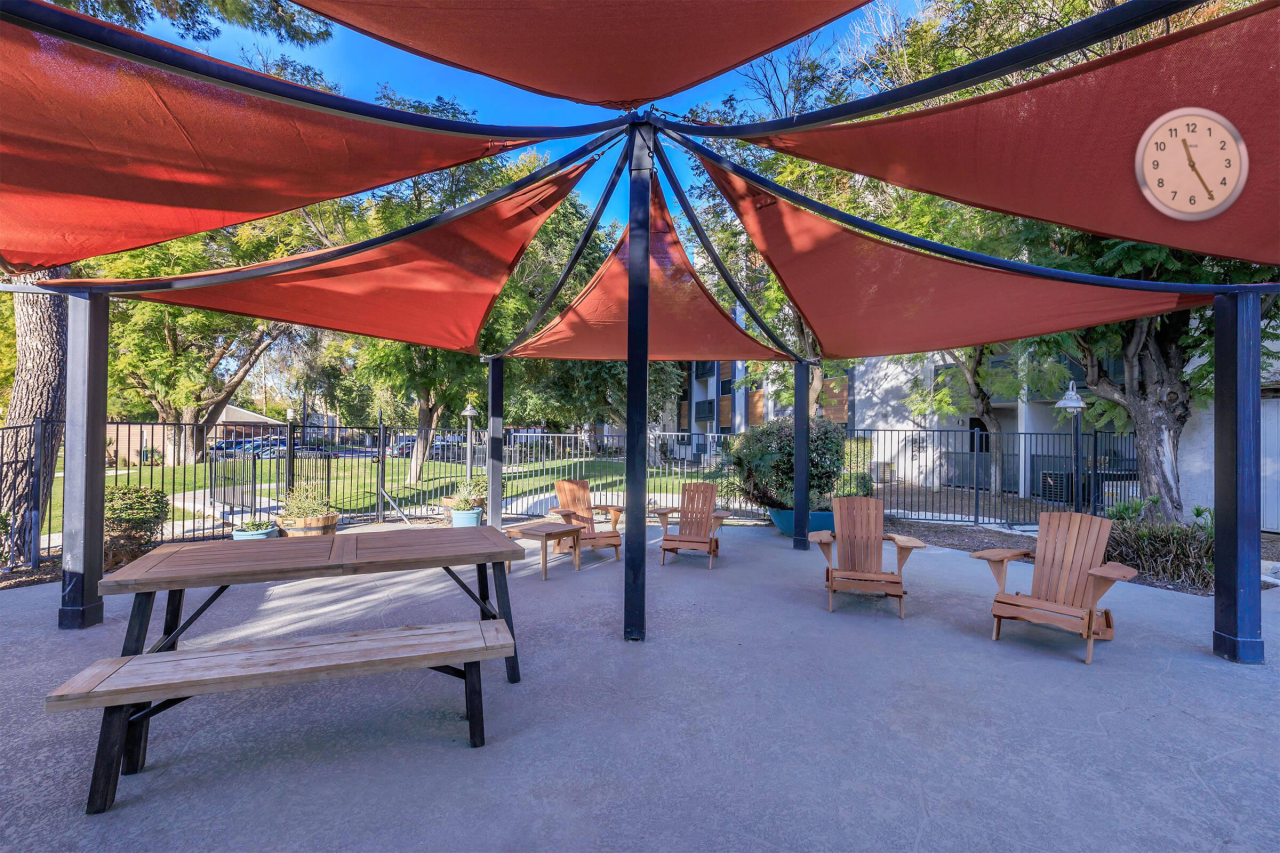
11.25
